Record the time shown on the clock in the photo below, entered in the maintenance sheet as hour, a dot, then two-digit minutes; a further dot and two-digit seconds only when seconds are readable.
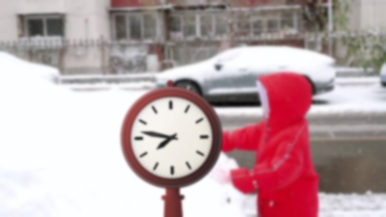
7.47
